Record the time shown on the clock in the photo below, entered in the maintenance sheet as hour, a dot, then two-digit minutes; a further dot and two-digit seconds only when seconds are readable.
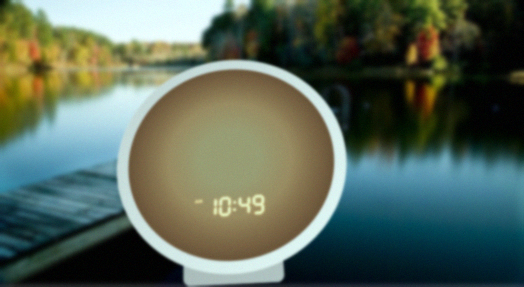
10.49
